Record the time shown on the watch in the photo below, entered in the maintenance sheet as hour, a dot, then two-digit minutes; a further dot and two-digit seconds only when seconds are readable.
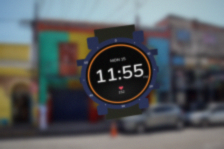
11.55
